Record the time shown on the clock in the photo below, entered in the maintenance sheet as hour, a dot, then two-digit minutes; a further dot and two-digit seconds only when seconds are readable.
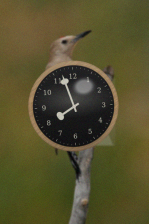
7.57
